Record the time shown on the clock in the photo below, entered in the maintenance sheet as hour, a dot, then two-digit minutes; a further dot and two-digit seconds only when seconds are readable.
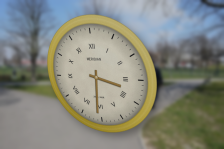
3.31
